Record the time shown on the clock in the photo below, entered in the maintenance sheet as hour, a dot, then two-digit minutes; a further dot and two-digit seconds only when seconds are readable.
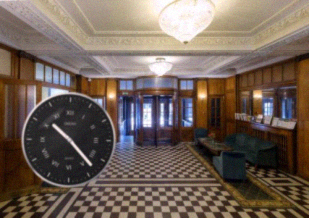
10.23
